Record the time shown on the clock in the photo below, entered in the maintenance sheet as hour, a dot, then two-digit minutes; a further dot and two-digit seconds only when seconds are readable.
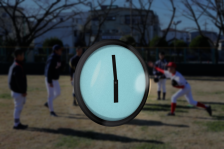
5.59
